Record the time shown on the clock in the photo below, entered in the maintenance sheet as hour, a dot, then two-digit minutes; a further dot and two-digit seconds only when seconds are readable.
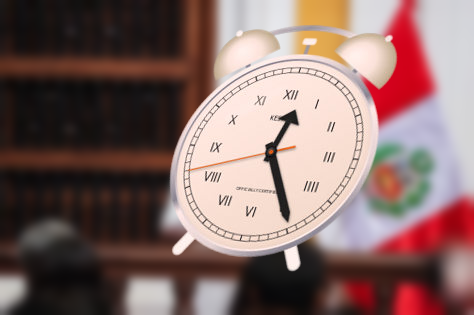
12.24.42
